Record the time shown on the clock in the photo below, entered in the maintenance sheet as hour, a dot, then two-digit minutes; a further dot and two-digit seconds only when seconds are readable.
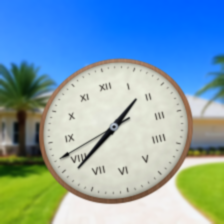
1.38.42
